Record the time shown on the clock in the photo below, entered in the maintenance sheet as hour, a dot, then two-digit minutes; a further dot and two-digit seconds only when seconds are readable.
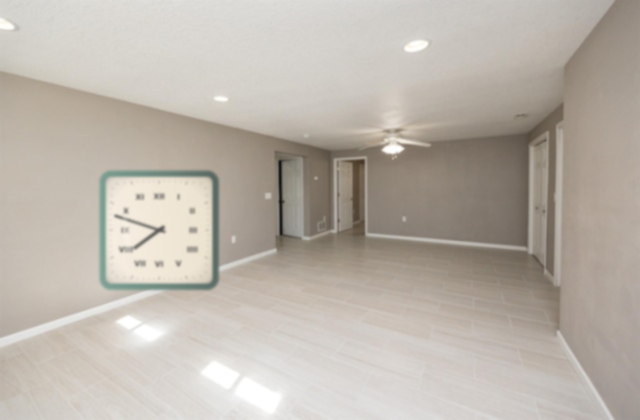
7.48
